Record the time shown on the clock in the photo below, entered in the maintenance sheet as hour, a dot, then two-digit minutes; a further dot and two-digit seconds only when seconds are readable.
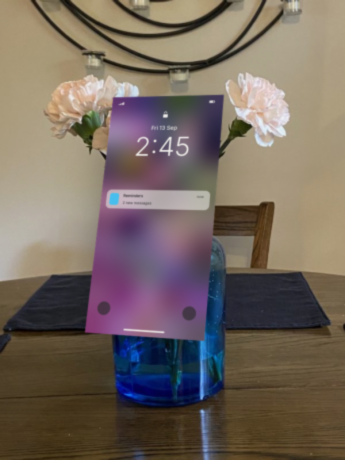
2.45
